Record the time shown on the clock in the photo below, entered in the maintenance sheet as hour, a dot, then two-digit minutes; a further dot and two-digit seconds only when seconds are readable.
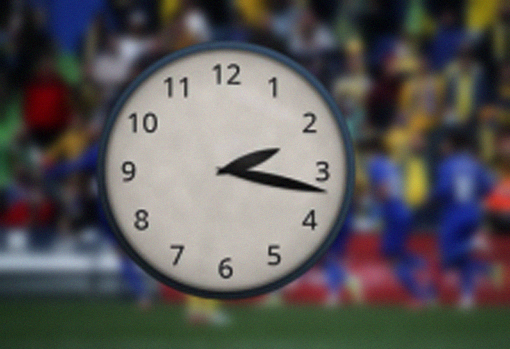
2.17
